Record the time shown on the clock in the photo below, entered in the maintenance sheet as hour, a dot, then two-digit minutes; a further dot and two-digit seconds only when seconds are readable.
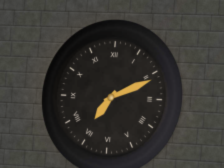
7.11
